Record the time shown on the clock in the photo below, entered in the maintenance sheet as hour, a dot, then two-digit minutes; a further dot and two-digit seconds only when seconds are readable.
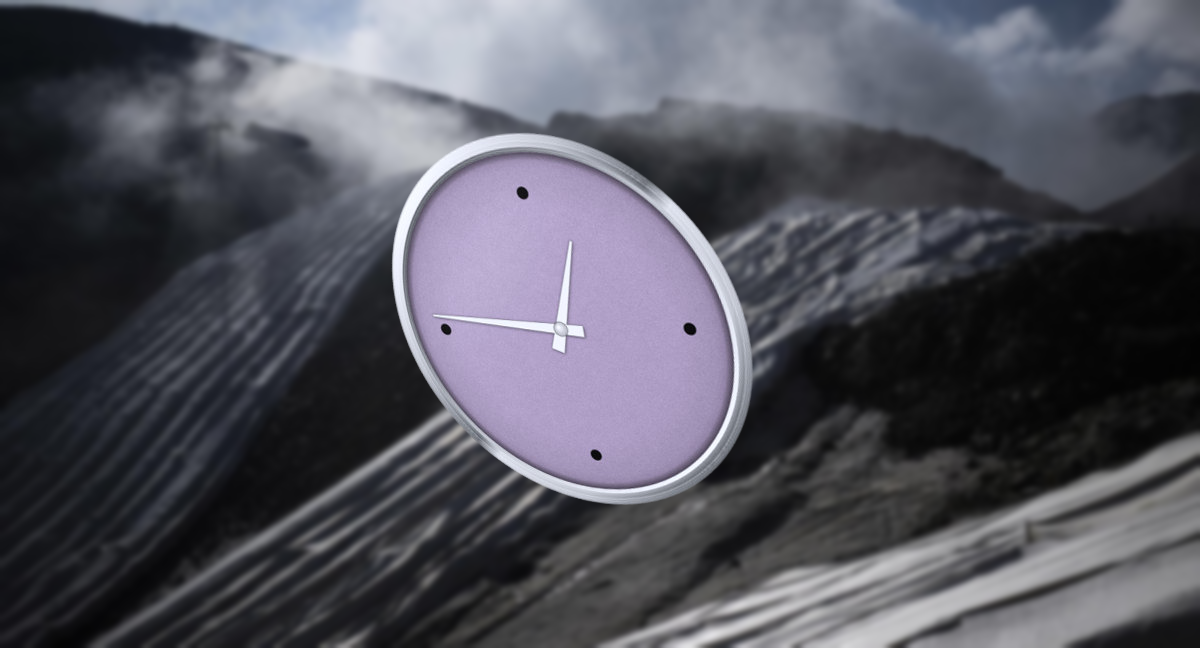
12.46
